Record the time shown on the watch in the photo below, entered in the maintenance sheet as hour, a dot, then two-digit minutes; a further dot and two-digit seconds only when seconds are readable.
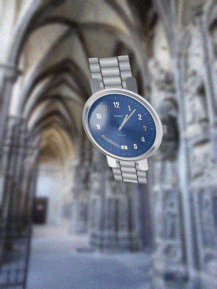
1.07
